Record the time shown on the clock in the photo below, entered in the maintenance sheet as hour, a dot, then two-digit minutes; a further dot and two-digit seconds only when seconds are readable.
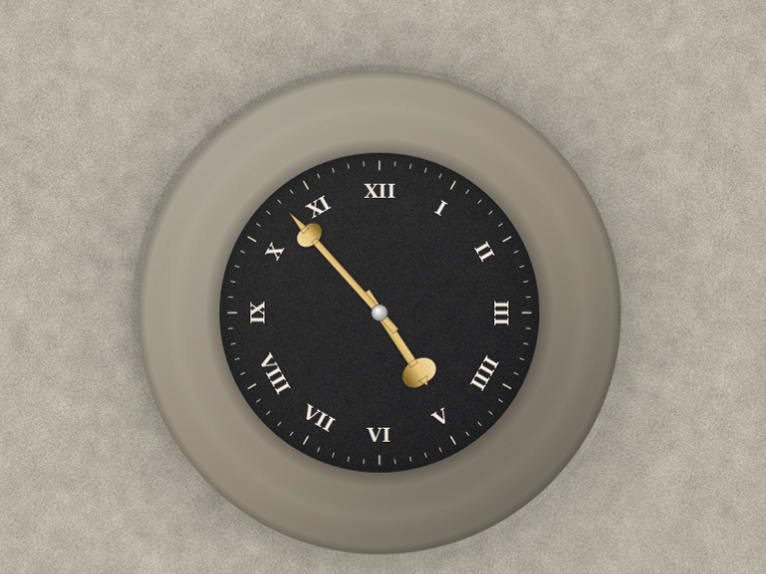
4.53
